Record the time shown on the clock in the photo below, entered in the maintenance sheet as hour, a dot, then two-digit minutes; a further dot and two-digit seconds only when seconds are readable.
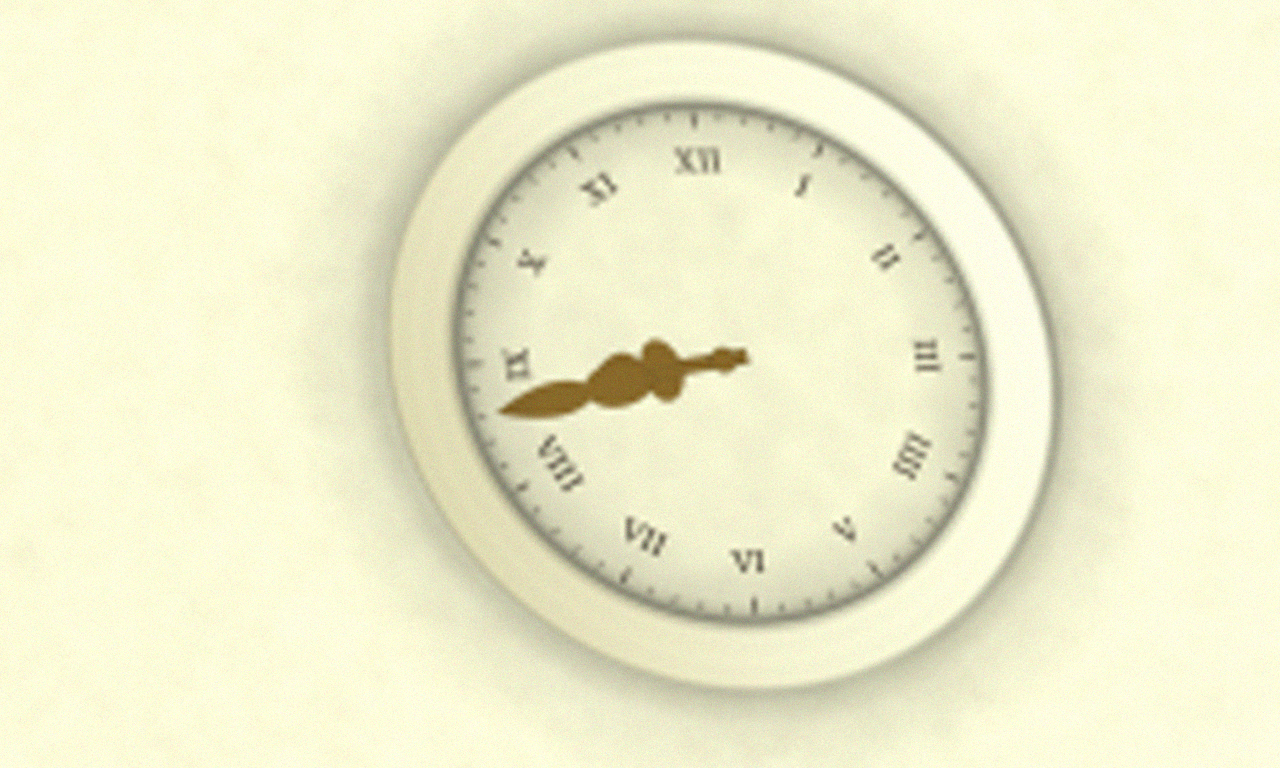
8.43
